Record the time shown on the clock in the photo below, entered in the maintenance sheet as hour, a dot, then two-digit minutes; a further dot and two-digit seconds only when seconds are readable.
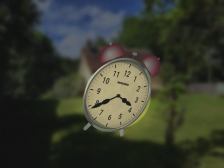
3.39
